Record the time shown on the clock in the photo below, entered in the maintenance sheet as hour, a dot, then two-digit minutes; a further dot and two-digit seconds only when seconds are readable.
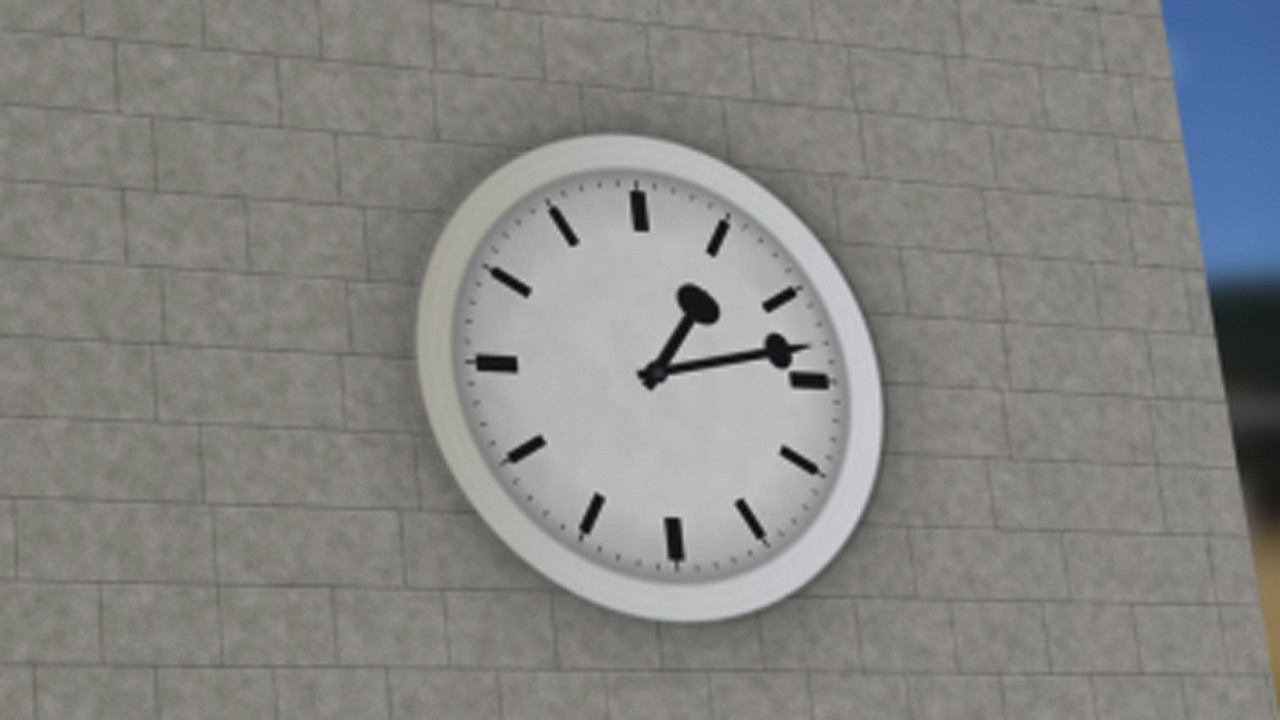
1.13
